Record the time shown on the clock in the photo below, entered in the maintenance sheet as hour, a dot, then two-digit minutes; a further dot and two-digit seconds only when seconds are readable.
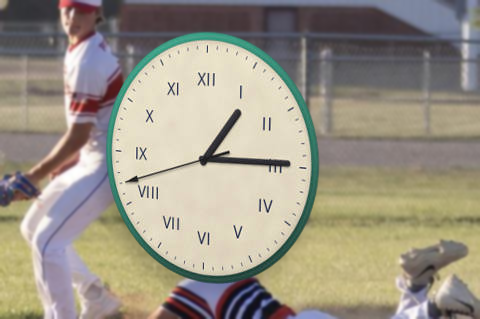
1.14.42
